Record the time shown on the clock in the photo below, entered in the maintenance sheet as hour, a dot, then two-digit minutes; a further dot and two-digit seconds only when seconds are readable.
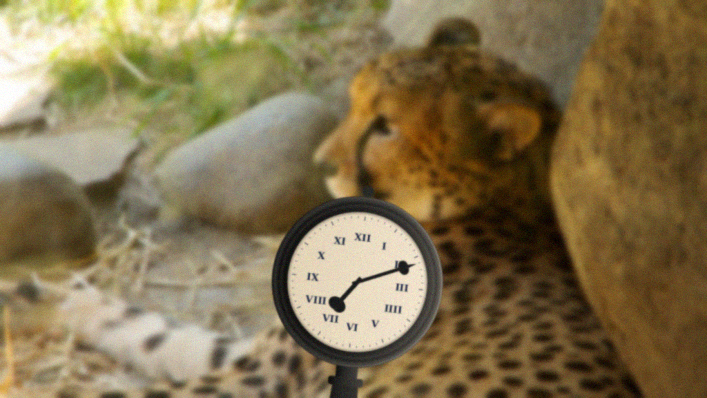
7.11
